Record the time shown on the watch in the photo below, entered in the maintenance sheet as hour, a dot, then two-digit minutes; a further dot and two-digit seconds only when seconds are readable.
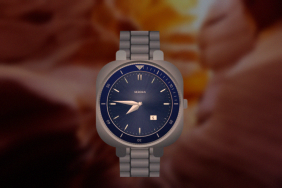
7.46
